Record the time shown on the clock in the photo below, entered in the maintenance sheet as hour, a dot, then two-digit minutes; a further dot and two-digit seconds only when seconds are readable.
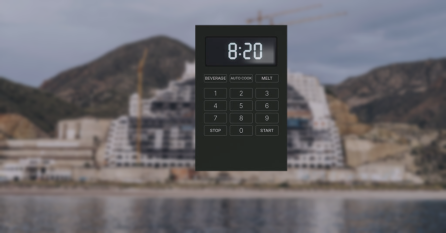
8.20
